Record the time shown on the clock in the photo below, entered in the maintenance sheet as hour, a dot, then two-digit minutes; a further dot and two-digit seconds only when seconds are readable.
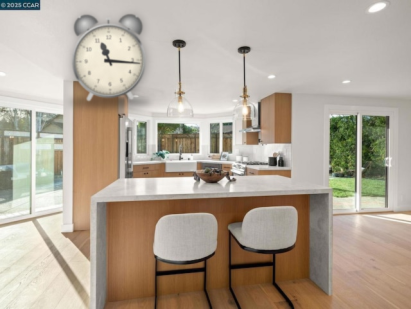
11.16
